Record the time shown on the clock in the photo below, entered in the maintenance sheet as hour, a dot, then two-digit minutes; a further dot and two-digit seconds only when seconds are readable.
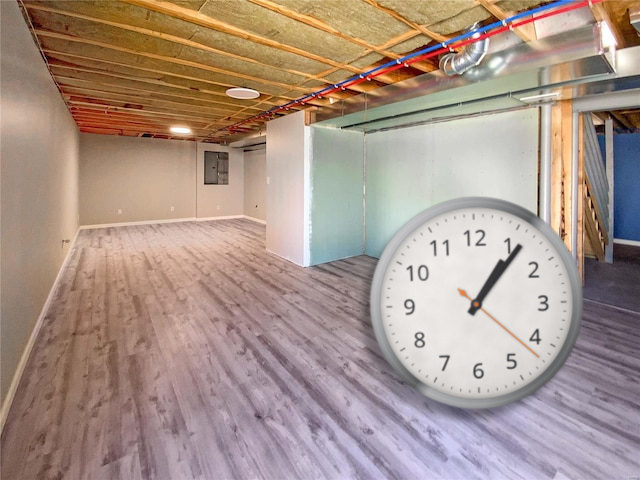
1.06.22
